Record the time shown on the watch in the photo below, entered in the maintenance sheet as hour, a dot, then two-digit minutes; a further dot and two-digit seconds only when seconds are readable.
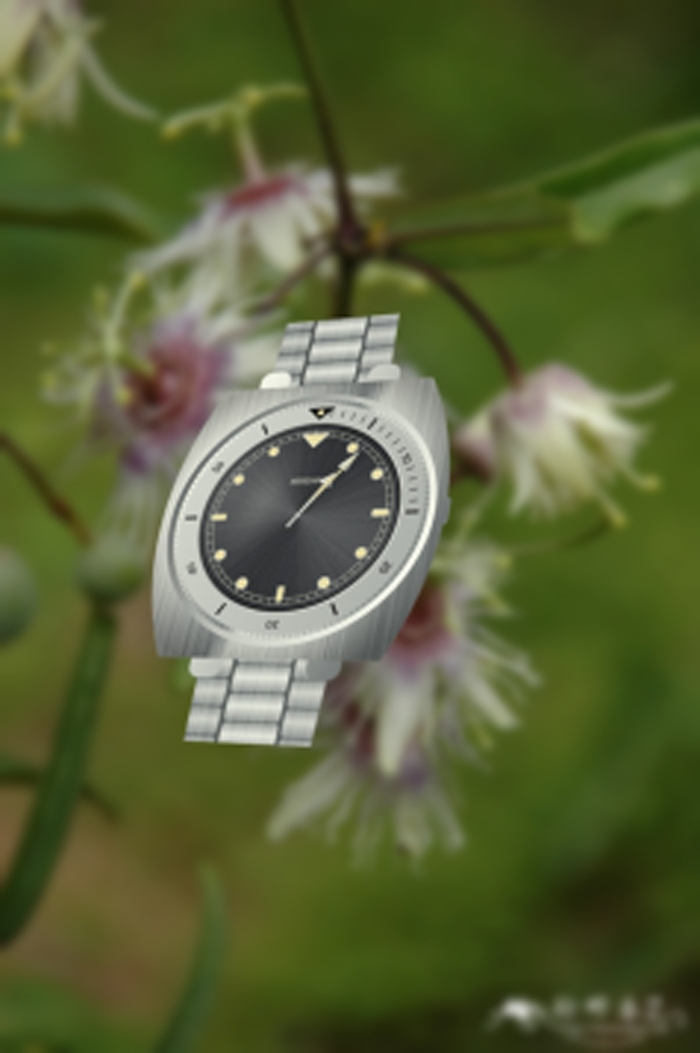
1.06
